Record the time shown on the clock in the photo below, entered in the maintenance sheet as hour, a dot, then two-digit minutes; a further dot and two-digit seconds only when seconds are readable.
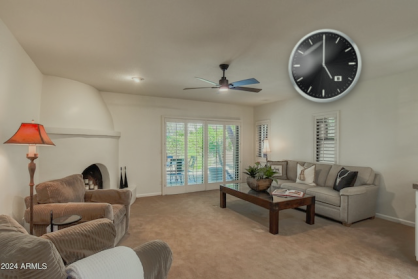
5.00
